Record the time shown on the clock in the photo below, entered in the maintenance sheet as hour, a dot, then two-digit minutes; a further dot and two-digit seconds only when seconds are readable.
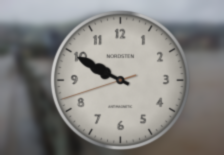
9.49.42
